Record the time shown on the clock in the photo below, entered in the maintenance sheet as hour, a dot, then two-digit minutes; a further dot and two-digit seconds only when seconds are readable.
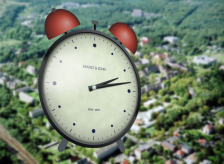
2.13
